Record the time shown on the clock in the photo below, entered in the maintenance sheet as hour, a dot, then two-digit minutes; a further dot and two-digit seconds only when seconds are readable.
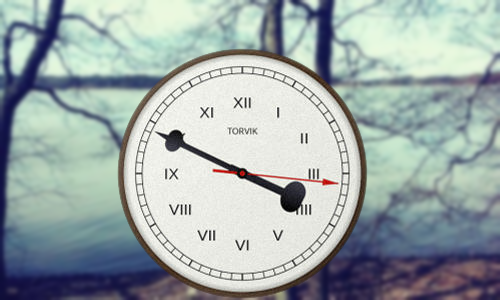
3.49.16
